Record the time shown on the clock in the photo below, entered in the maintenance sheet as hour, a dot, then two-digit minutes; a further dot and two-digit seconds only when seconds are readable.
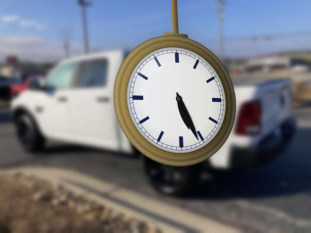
5.26
